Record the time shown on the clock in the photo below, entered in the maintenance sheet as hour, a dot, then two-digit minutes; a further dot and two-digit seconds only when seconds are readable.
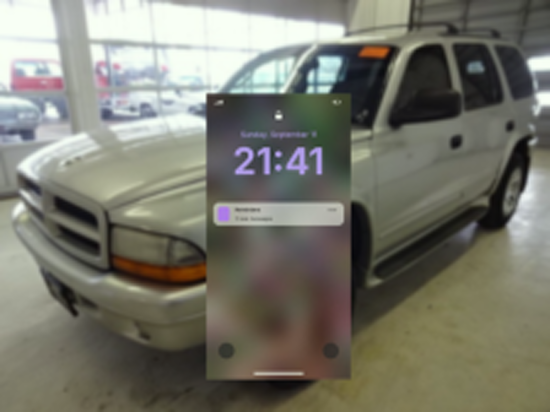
21.41
